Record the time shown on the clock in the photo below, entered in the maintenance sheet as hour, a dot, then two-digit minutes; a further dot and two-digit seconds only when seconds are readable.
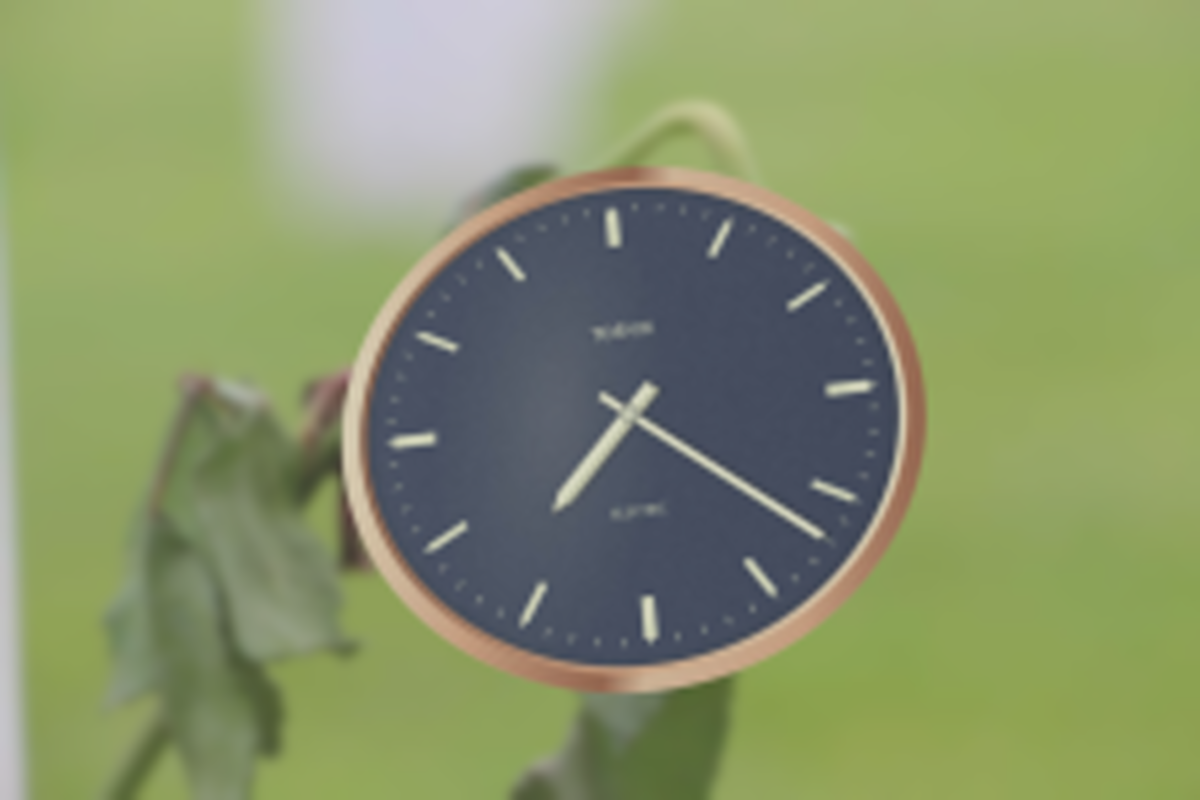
7.22
